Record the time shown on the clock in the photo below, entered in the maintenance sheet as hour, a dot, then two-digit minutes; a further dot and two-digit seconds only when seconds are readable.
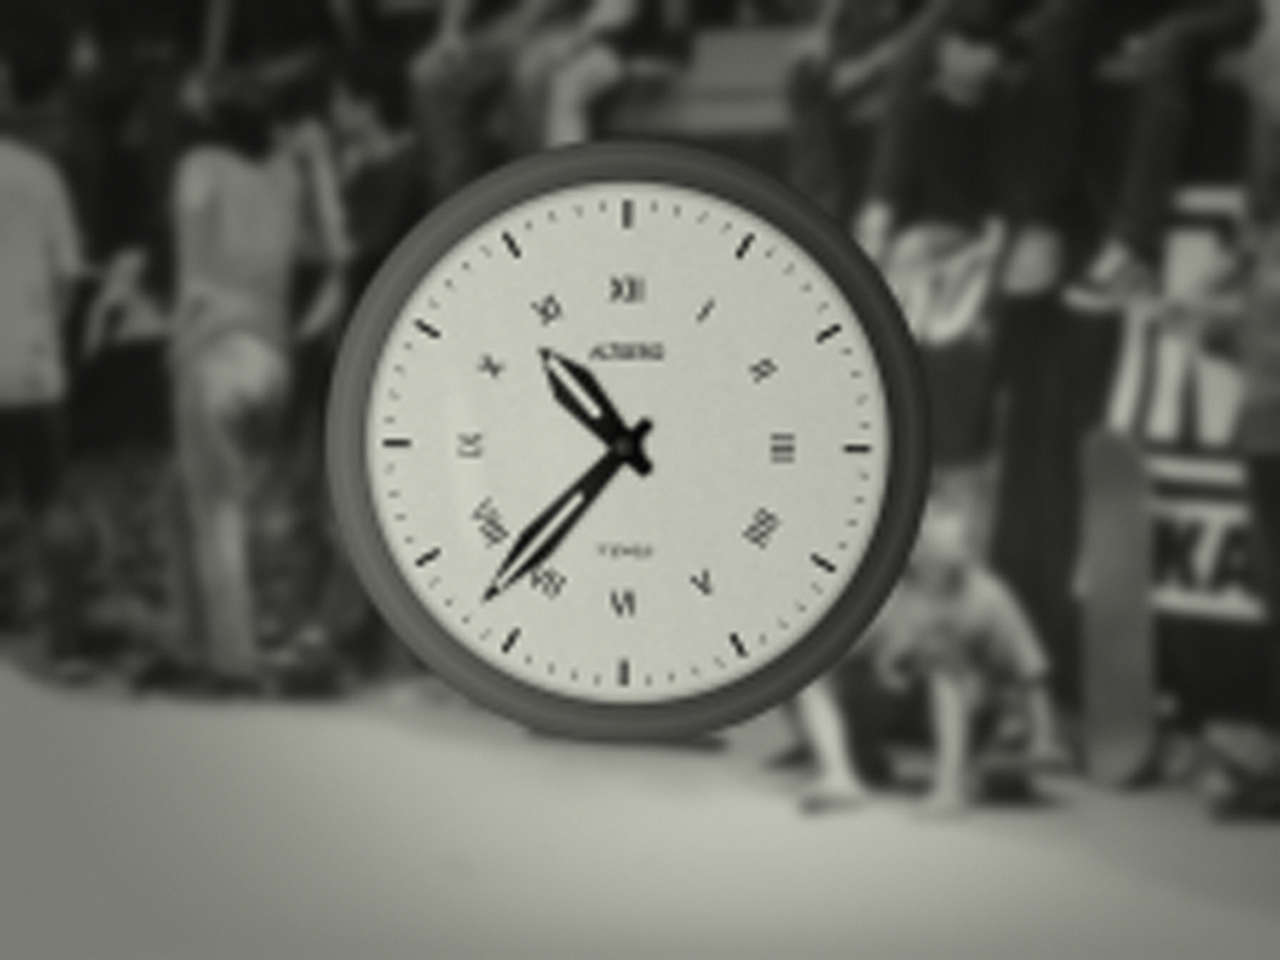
10.37
